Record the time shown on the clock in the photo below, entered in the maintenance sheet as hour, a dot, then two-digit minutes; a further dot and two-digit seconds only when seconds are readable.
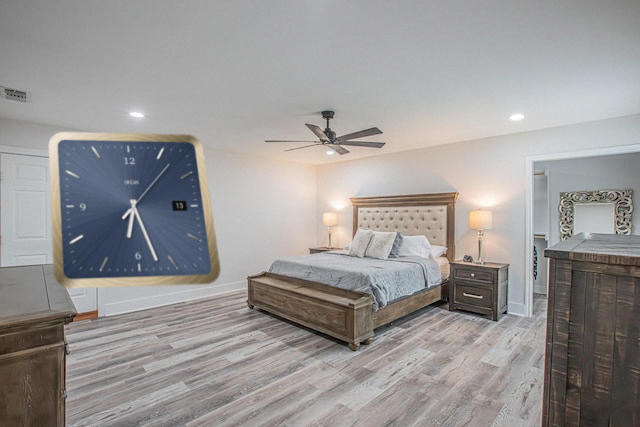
6.27.07
